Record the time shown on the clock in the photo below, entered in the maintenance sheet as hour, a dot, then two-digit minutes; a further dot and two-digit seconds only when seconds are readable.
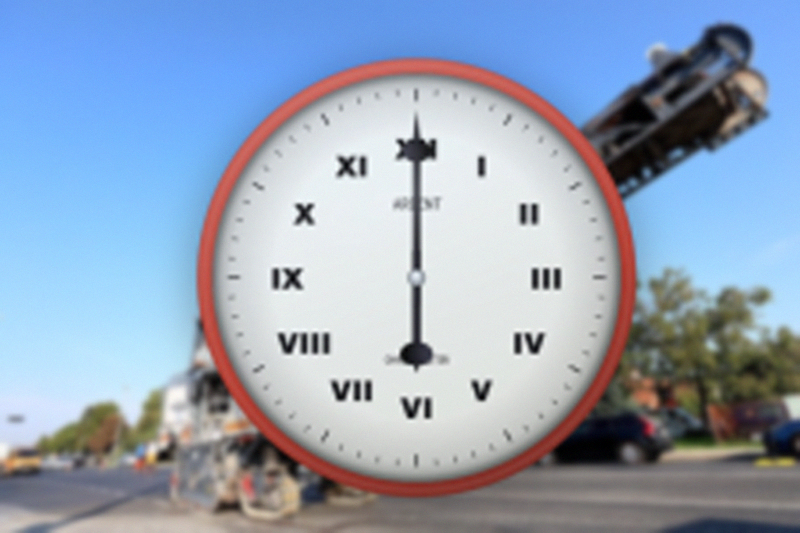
6.00
